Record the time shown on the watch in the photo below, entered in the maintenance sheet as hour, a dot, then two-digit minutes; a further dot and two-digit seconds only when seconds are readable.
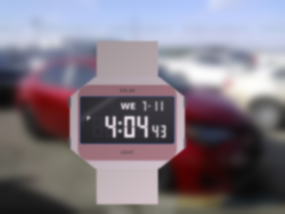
4.04.43
